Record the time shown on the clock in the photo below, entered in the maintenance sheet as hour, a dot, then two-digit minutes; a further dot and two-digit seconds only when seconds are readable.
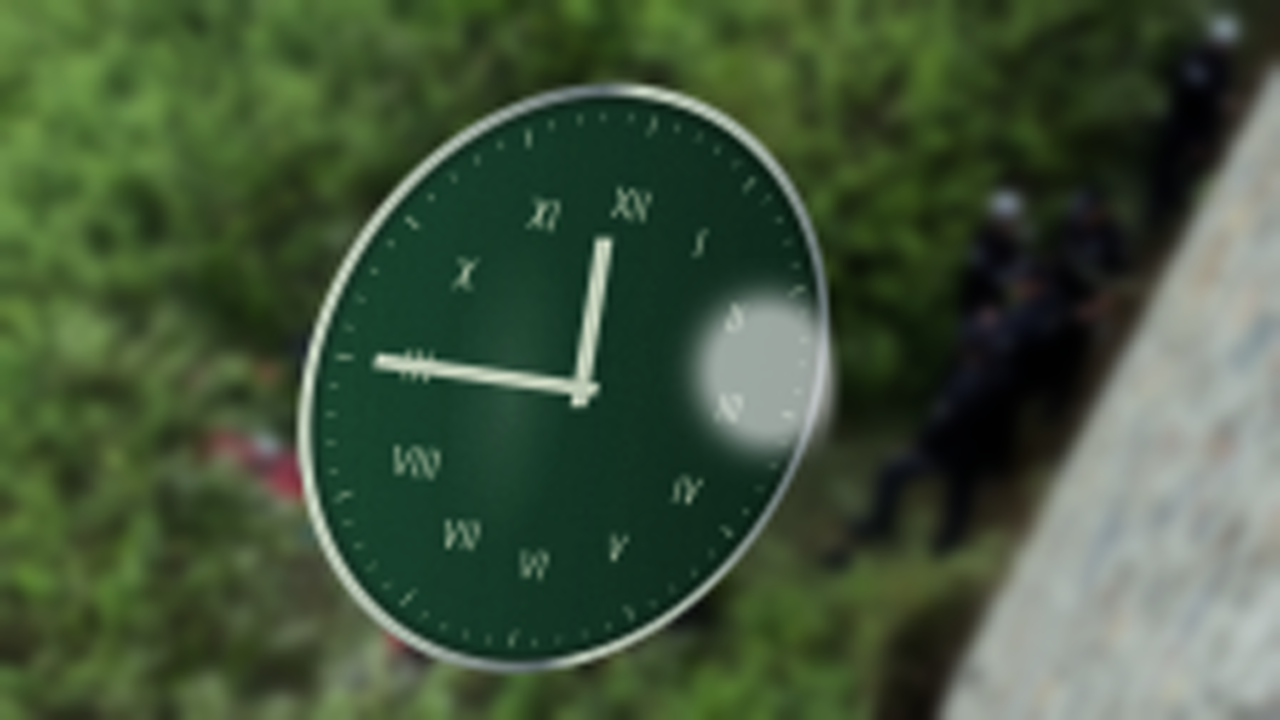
11.45
